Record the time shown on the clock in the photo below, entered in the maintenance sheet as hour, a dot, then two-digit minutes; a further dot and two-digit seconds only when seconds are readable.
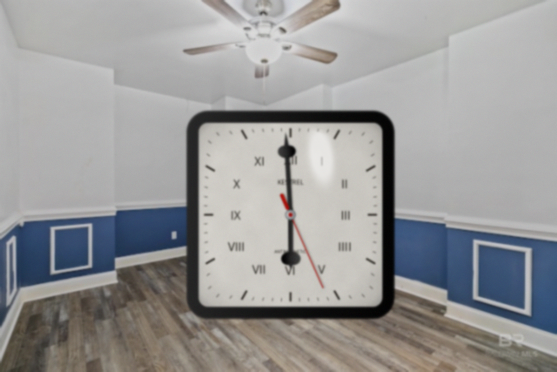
5.59.26
